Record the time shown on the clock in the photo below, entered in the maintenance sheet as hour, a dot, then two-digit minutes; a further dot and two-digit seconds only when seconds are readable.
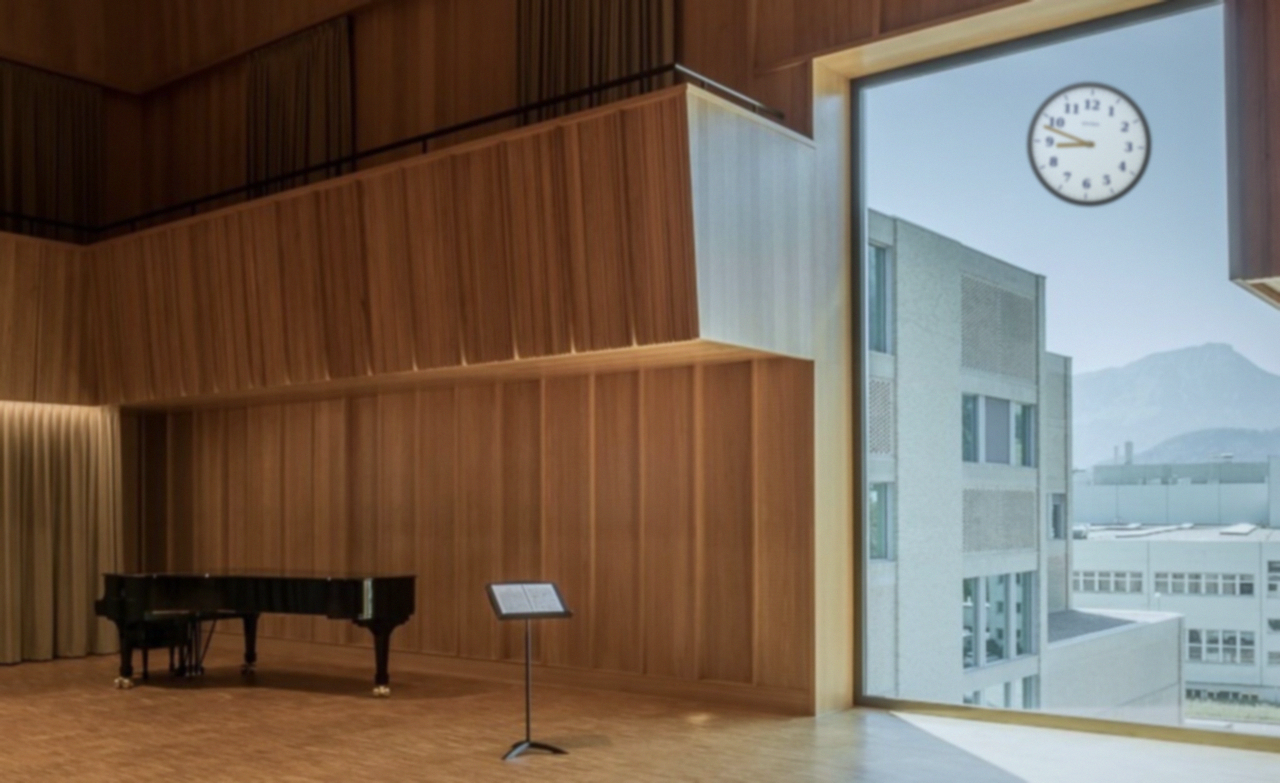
8.48
